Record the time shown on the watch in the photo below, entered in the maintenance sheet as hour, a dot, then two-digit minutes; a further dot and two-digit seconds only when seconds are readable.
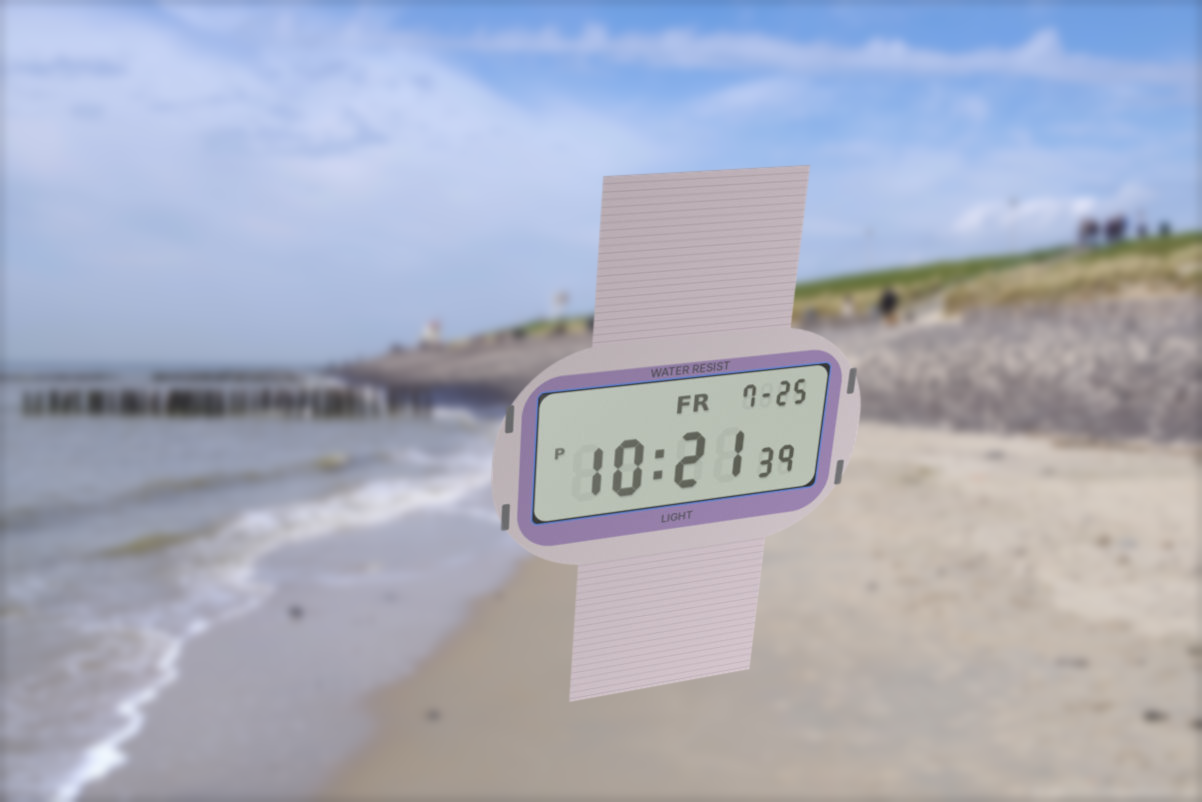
10.21.39
